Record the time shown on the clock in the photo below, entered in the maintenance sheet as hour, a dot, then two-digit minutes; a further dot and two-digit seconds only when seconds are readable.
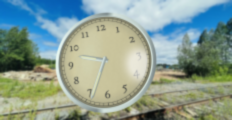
9.34
